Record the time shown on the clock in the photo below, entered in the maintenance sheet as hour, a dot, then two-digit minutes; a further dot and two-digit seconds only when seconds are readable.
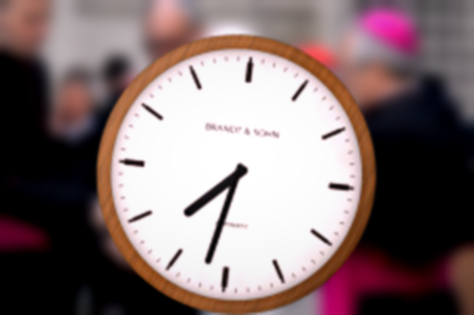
7.32
